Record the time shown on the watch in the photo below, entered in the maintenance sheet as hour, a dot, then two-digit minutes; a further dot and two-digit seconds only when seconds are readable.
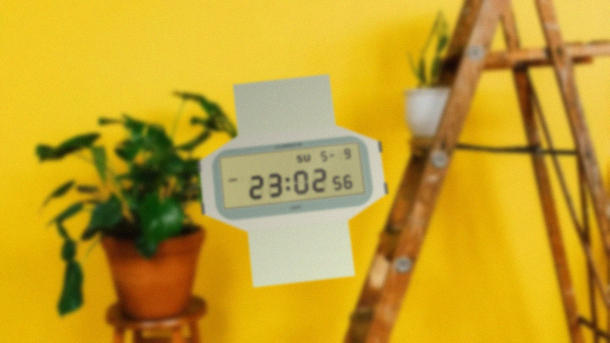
23.02.56
